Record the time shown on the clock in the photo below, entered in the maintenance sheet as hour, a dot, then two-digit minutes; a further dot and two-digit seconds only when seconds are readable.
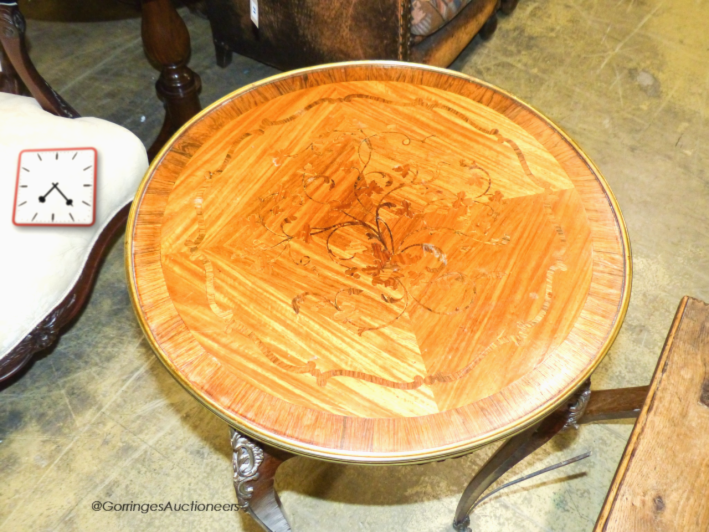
7.23
